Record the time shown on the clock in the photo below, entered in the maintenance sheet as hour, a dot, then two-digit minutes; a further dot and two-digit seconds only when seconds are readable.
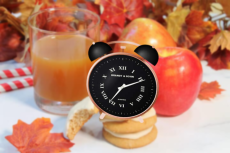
7.11
